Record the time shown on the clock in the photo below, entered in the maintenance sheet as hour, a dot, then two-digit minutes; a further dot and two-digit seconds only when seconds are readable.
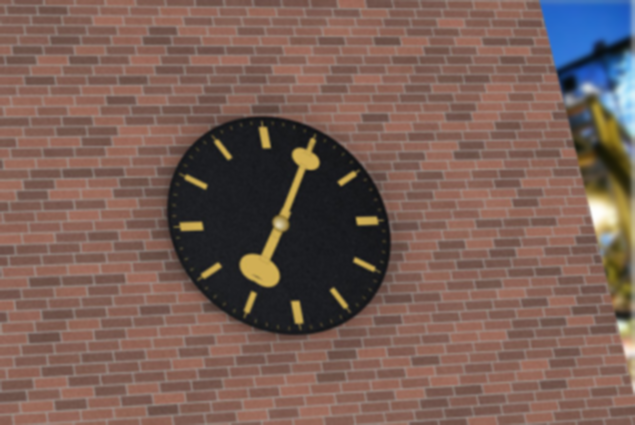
7.05
